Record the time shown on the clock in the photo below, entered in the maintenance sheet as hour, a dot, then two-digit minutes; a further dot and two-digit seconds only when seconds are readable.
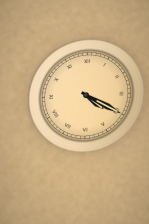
4.20
